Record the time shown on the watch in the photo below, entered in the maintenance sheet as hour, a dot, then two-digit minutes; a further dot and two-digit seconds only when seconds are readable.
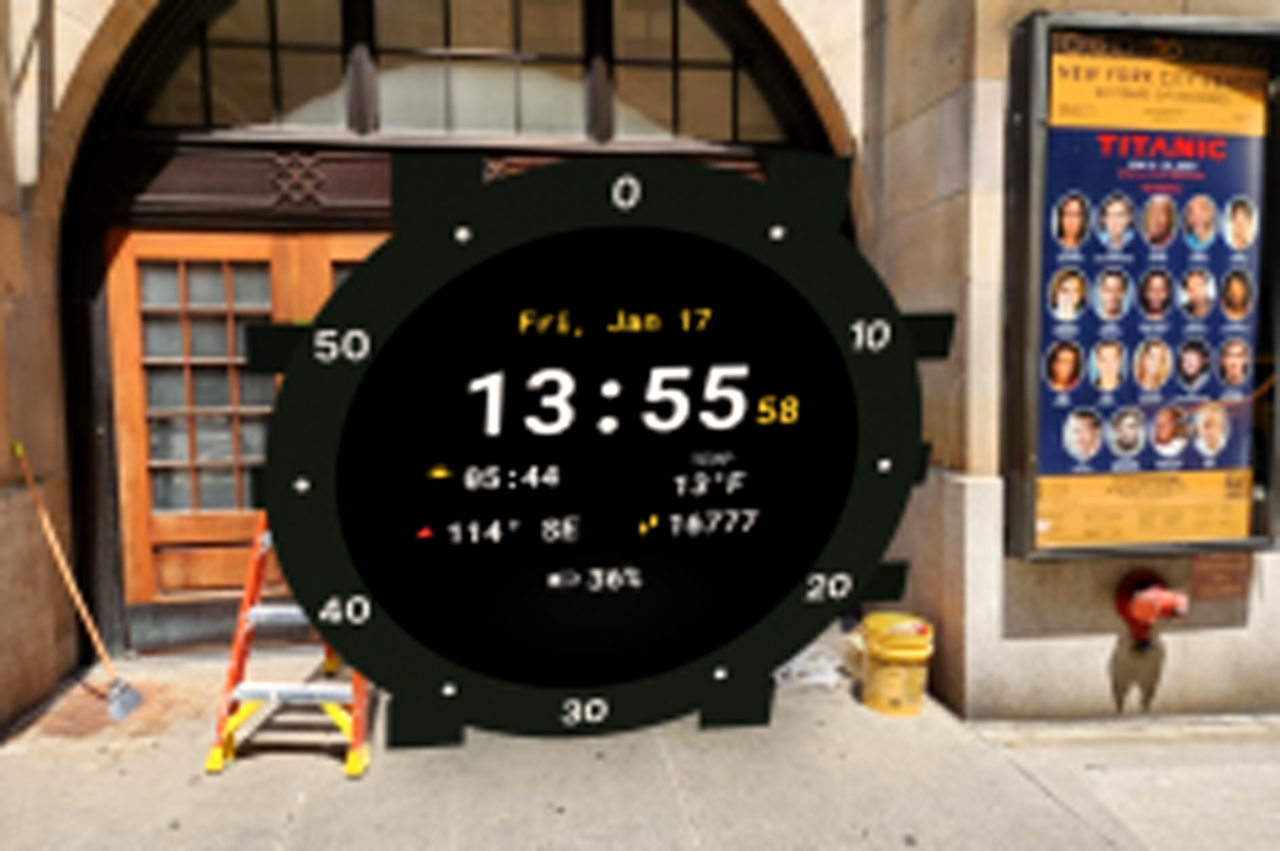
13.55
